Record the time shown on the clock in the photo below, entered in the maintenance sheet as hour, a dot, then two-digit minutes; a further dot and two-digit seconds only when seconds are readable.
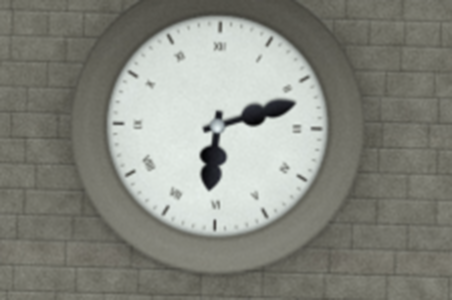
6.12
